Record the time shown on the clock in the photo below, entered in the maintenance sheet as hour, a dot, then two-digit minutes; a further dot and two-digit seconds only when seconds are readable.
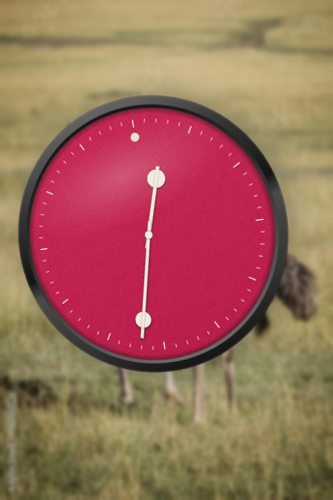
12.32
